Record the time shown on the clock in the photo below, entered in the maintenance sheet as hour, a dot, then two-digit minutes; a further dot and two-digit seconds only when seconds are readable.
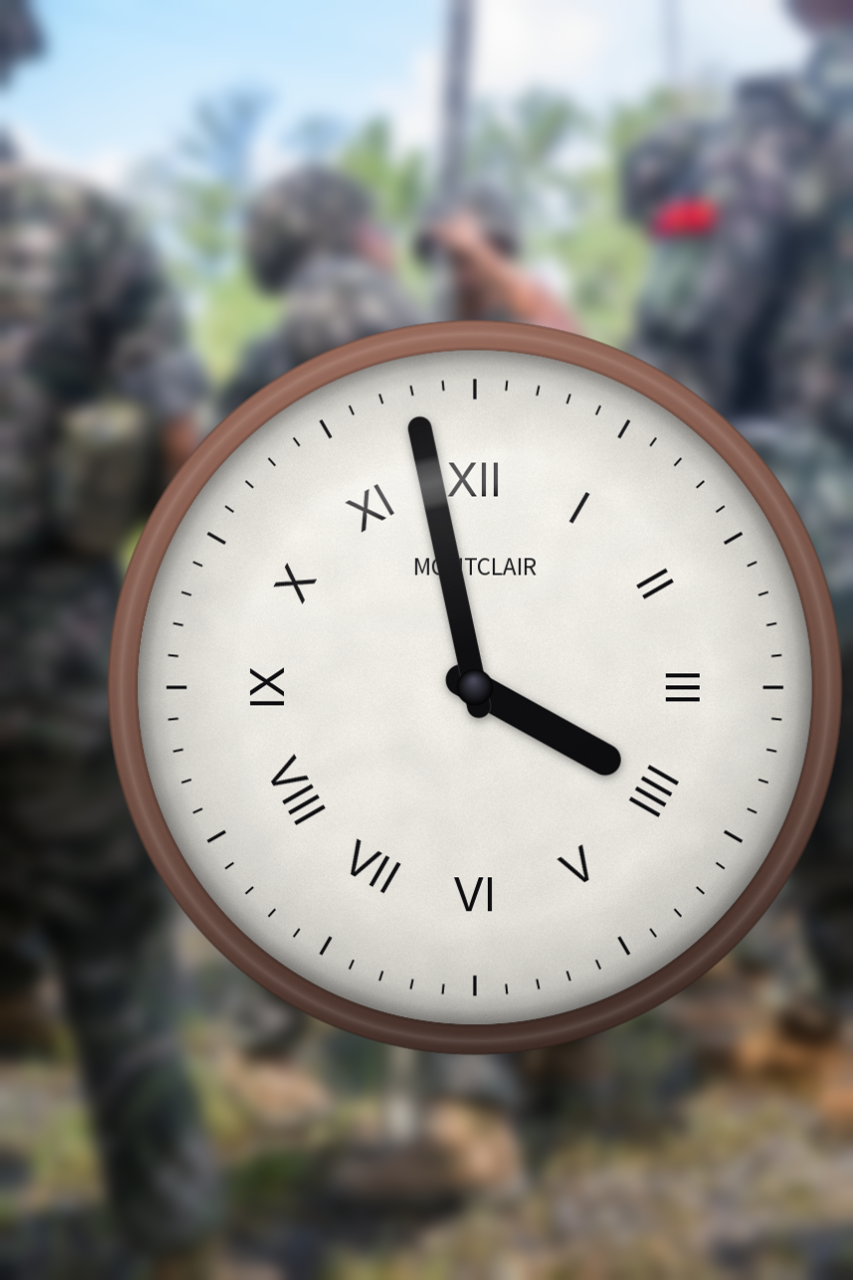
3.58
